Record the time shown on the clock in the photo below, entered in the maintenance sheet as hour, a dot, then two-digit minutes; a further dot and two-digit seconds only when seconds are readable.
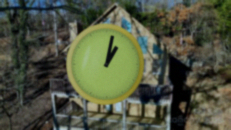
1.02
